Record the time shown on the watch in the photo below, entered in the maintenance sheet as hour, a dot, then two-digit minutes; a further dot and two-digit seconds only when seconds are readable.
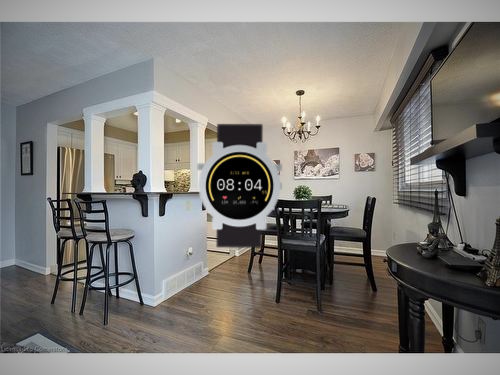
8.04
